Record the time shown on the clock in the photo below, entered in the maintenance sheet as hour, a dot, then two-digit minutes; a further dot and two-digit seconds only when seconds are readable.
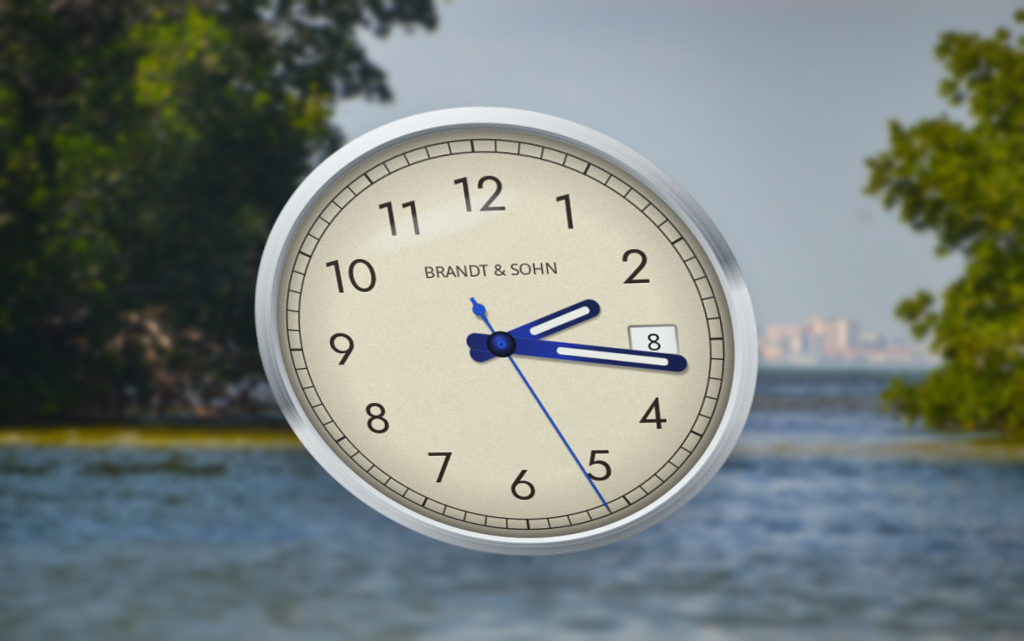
2.16.26
